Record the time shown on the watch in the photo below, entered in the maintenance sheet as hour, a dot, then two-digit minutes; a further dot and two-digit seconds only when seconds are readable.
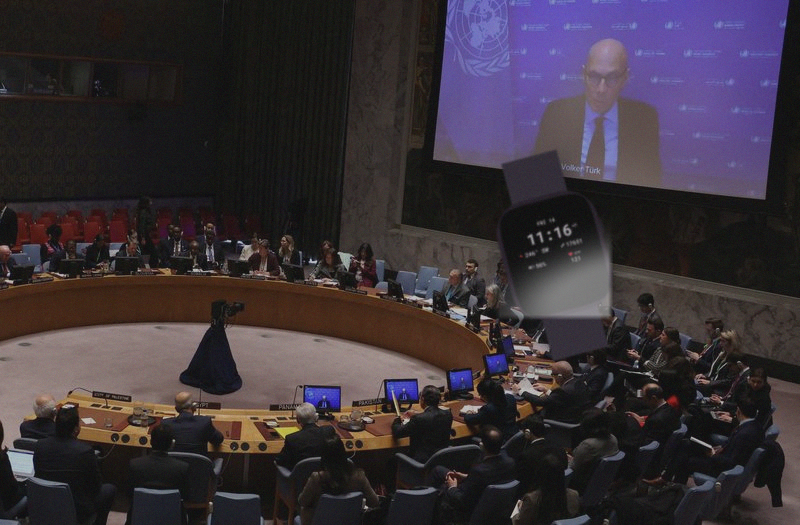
11.16
